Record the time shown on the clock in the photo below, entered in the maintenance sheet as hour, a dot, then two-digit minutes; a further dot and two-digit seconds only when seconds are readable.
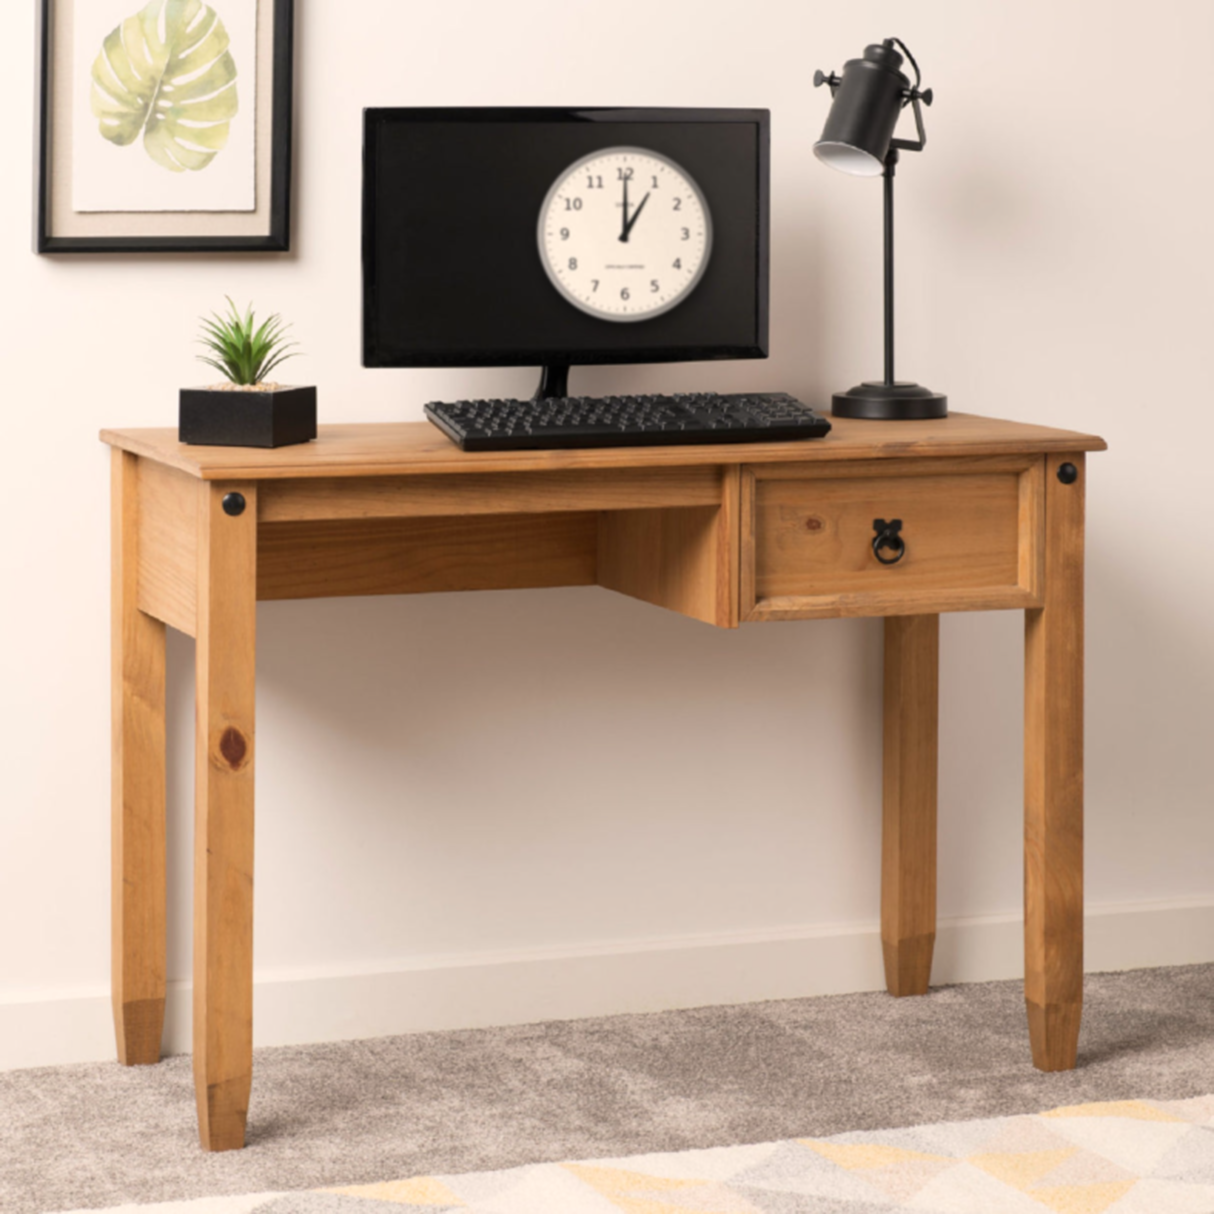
1.00
